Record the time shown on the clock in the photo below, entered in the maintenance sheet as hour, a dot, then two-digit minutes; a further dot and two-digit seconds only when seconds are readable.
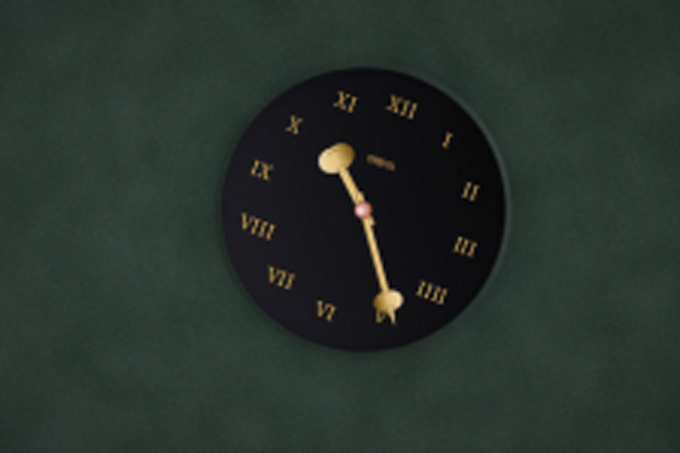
10.24
